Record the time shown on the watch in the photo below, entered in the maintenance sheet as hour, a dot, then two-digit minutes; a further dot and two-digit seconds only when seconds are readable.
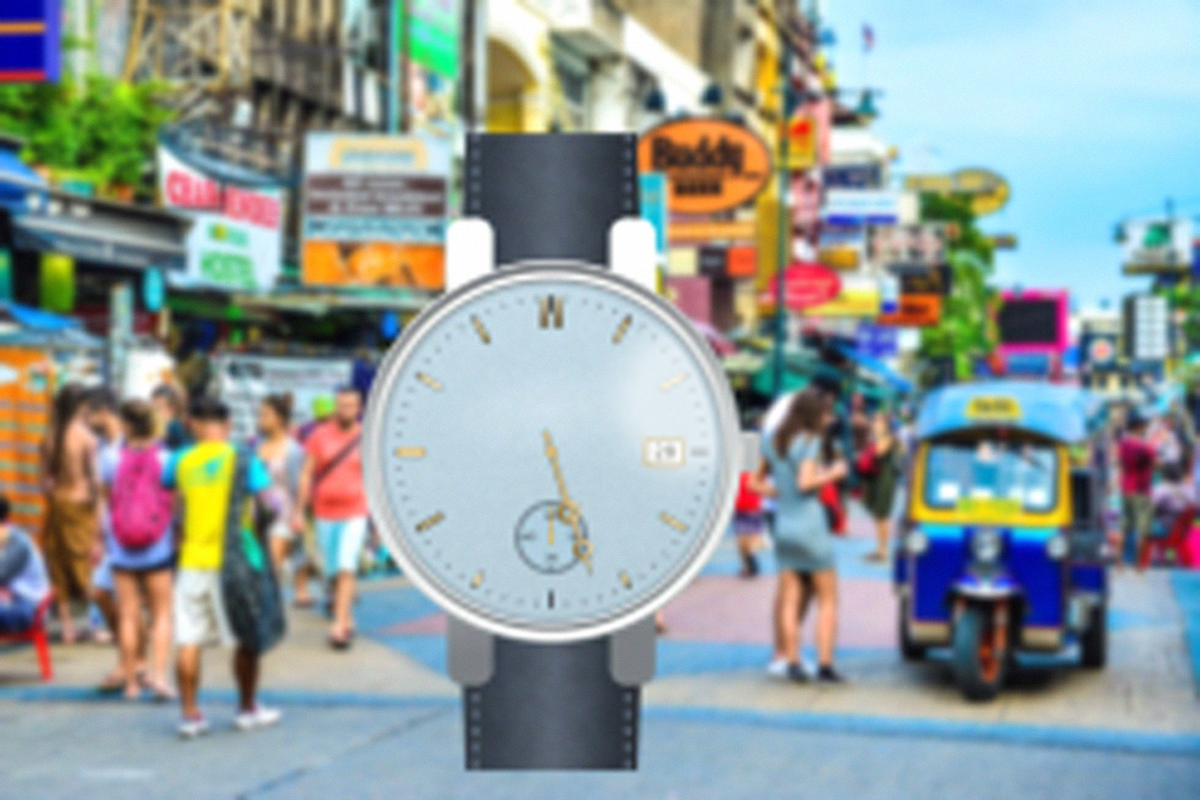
5.27
